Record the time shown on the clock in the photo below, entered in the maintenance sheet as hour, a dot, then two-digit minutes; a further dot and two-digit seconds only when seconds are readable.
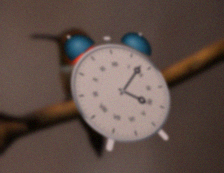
4.08
